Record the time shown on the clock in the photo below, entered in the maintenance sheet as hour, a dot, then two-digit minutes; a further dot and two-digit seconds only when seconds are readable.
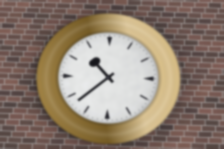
10.38
